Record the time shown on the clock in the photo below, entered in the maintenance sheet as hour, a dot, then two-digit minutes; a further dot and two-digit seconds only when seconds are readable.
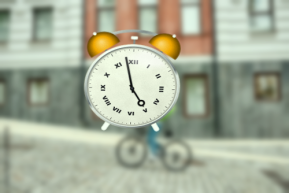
4.58
